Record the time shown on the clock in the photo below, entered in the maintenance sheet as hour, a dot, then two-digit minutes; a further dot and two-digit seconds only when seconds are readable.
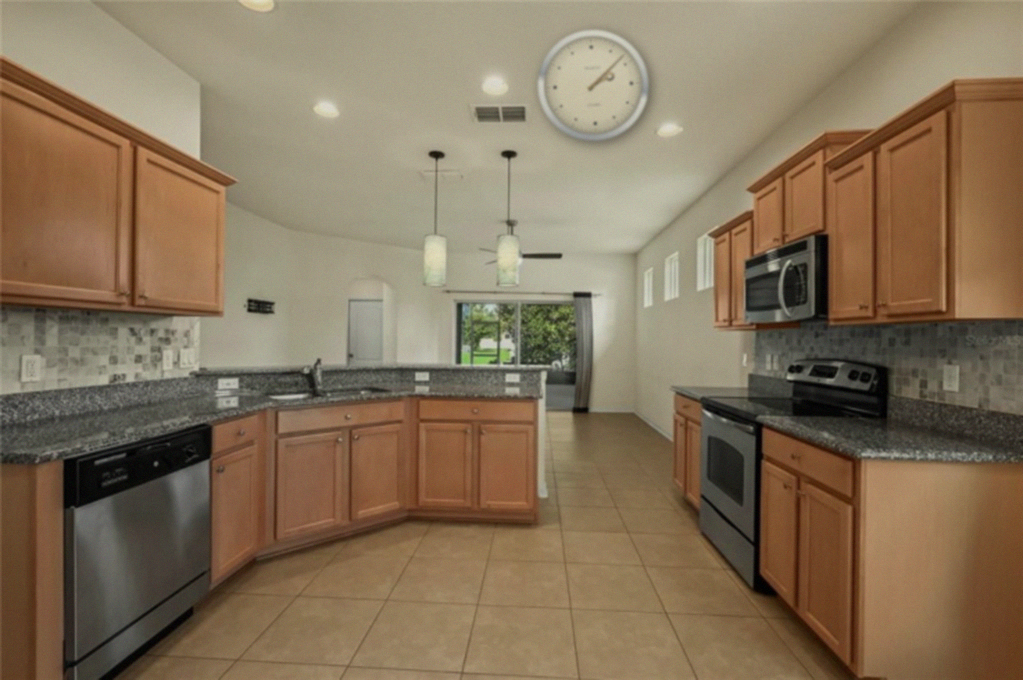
2.08
